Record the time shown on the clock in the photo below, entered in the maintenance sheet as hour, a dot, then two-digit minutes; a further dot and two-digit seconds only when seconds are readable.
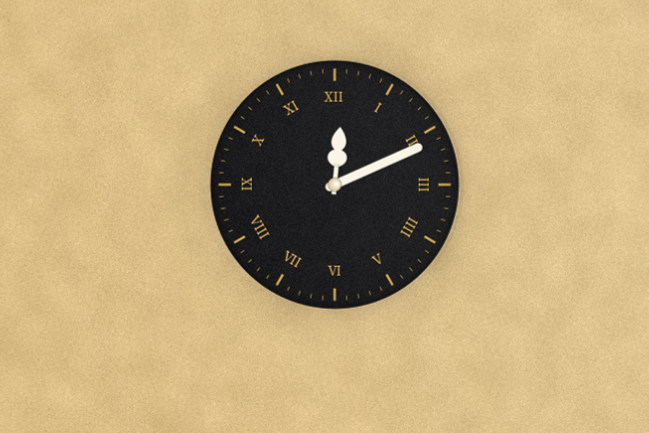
12.11
